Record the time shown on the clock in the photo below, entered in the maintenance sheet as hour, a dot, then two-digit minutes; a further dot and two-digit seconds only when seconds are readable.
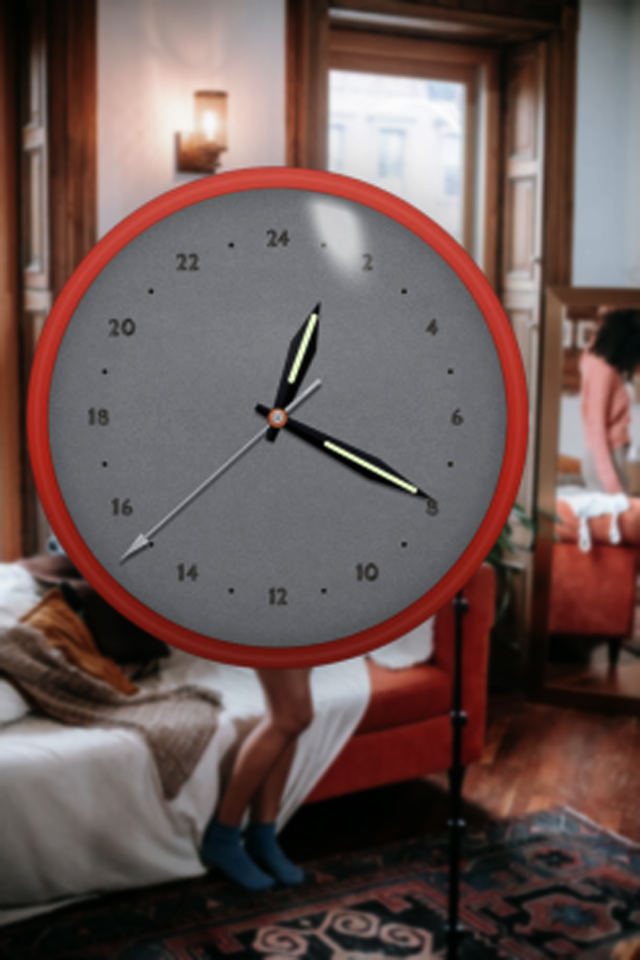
1.19.38
